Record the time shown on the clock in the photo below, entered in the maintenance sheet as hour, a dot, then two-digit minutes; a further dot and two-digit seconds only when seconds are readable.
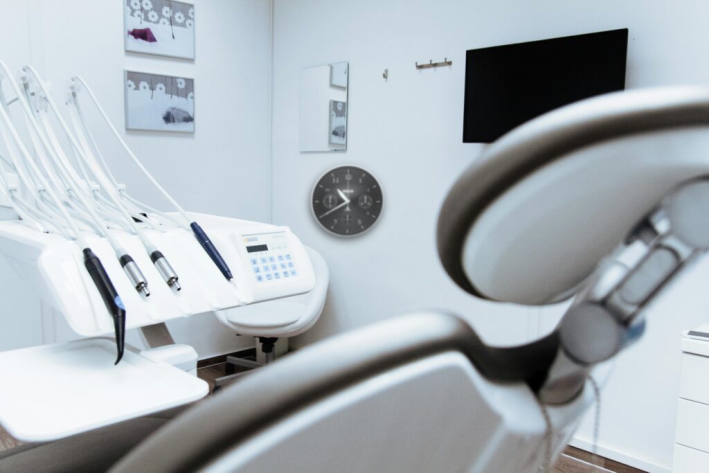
10.40
